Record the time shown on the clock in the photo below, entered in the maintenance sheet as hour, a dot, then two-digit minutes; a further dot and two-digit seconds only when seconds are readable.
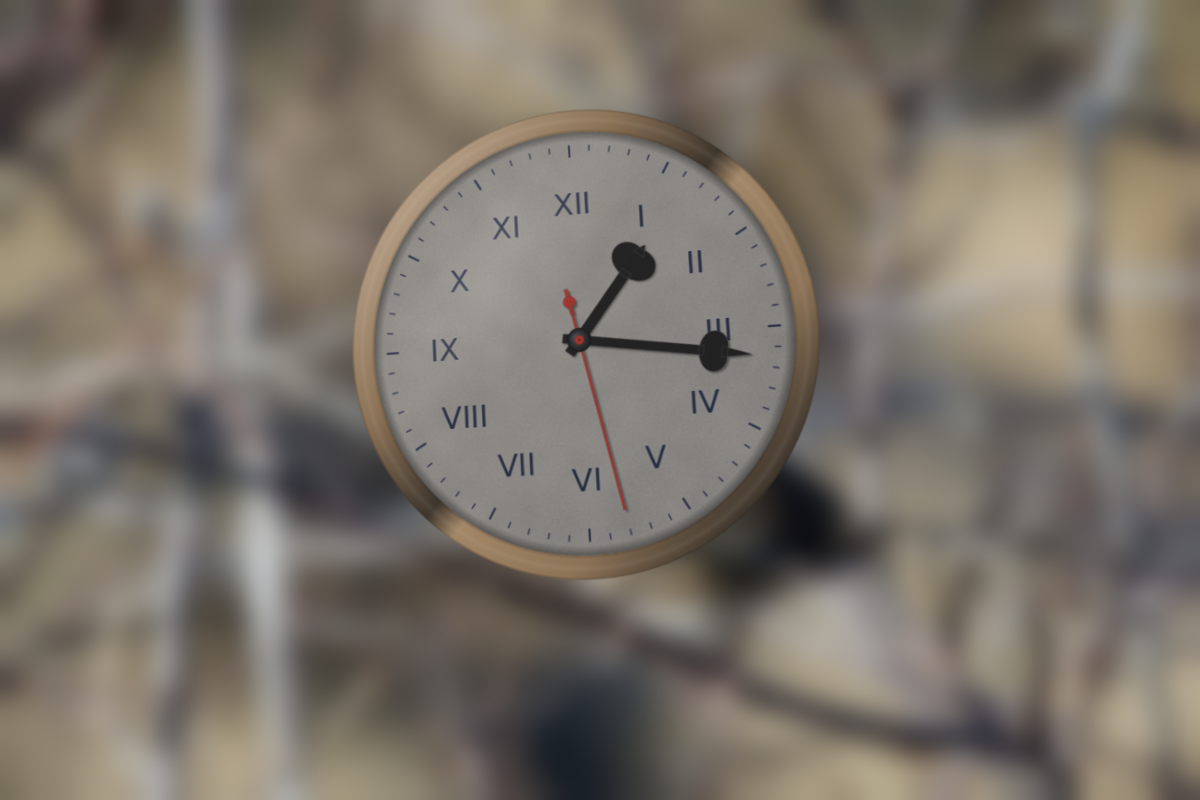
1.16.28
